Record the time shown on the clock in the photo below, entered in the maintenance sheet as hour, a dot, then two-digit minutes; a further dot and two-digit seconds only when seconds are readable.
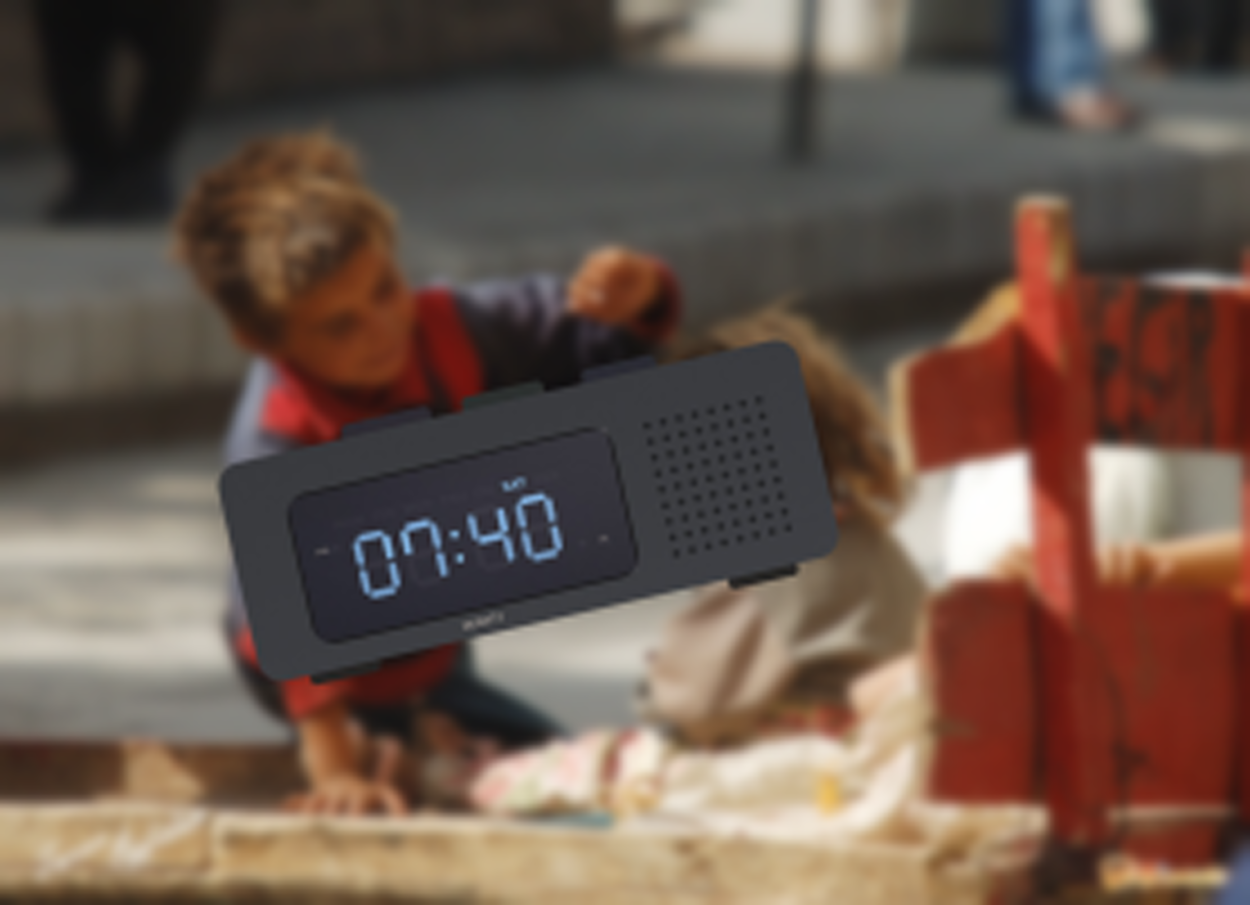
7.40
